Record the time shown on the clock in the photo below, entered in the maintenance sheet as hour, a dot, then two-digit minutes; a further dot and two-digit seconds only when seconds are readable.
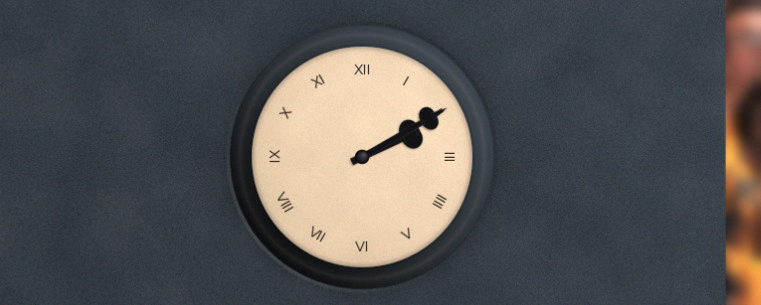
2.10
